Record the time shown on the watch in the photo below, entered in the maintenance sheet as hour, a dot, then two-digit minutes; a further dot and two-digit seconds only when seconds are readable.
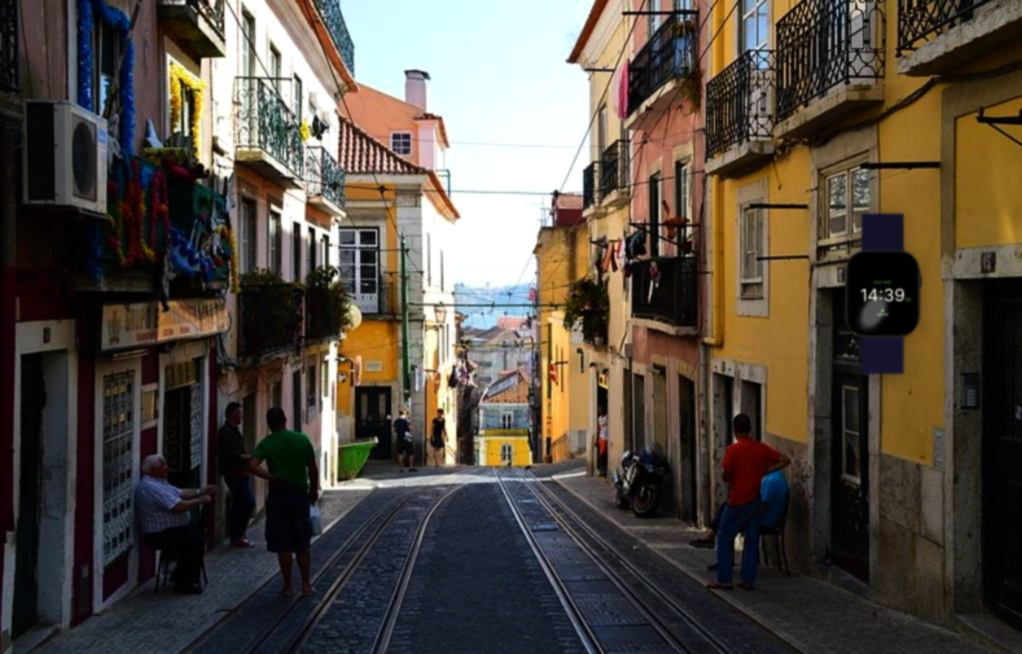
14.39
